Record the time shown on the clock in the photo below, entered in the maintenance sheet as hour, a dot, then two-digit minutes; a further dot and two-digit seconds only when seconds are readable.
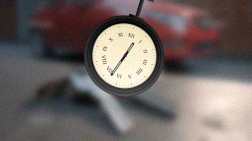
12.33
